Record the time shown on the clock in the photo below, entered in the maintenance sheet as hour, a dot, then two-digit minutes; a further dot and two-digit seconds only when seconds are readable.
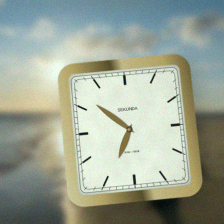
6.52
